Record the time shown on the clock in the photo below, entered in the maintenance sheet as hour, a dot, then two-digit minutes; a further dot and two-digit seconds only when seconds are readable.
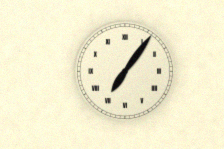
7.06
